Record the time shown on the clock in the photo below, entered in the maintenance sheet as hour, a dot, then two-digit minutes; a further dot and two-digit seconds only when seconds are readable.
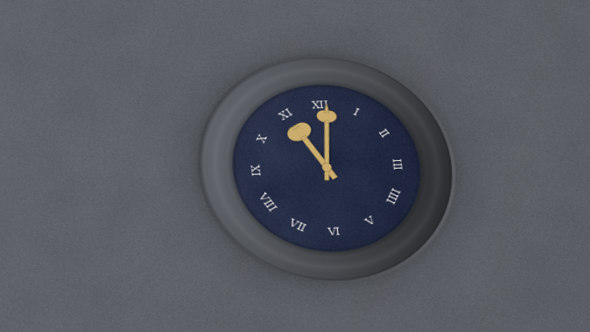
11.01
